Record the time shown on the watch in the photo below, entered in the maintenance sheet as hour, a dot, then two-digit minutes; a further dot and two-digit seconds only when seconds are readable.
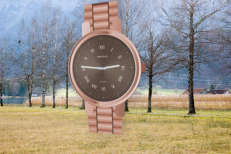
2.46
